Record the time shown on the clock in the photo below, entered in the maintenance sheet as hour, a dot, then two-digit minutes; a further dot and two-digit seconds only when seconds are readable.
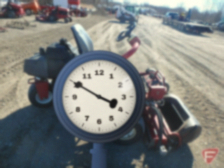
3.50
